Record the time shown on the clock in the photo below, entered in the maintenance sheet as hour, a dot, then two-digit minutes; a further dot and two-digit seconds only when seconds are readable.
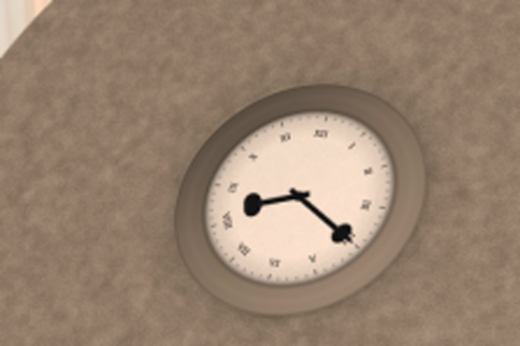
8.20
